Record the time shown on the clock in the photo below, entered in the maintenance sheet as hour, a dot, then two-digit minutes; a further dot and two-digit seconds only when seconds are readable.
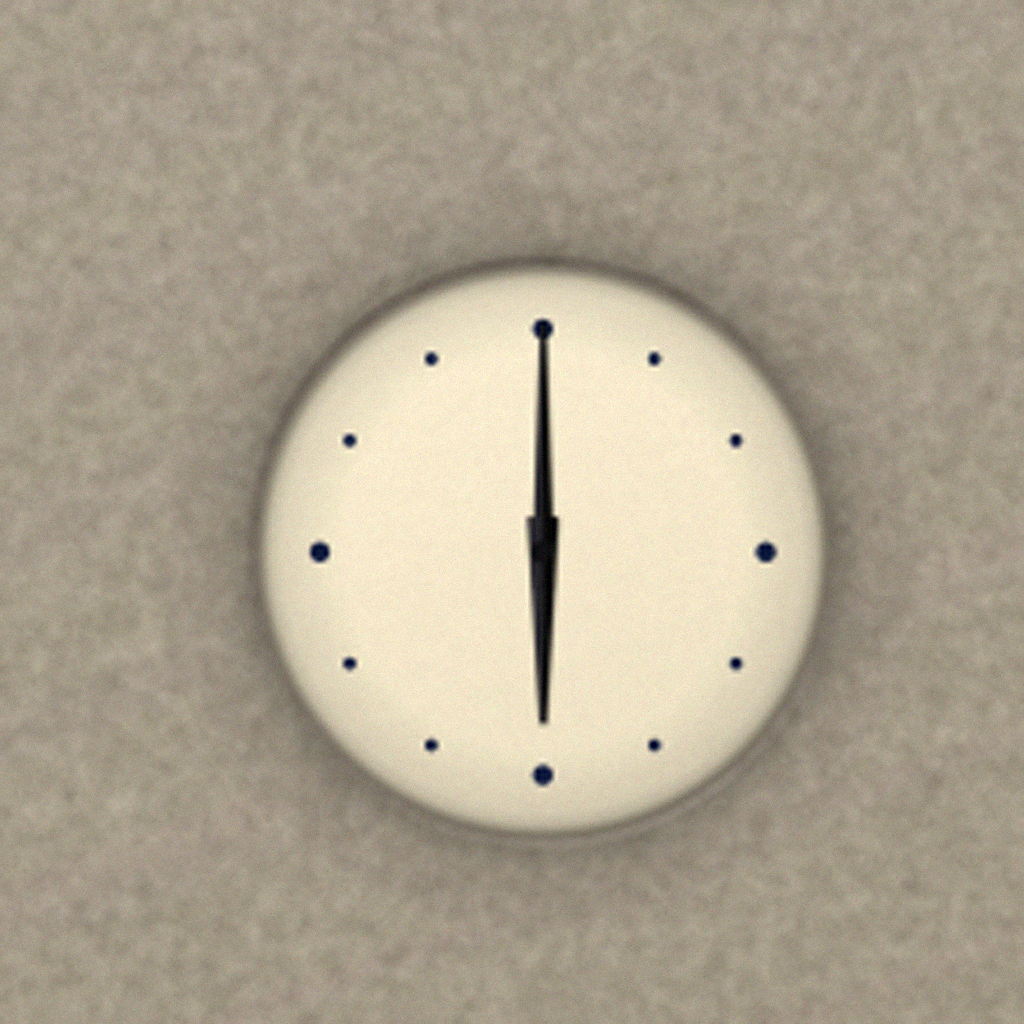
6.00
